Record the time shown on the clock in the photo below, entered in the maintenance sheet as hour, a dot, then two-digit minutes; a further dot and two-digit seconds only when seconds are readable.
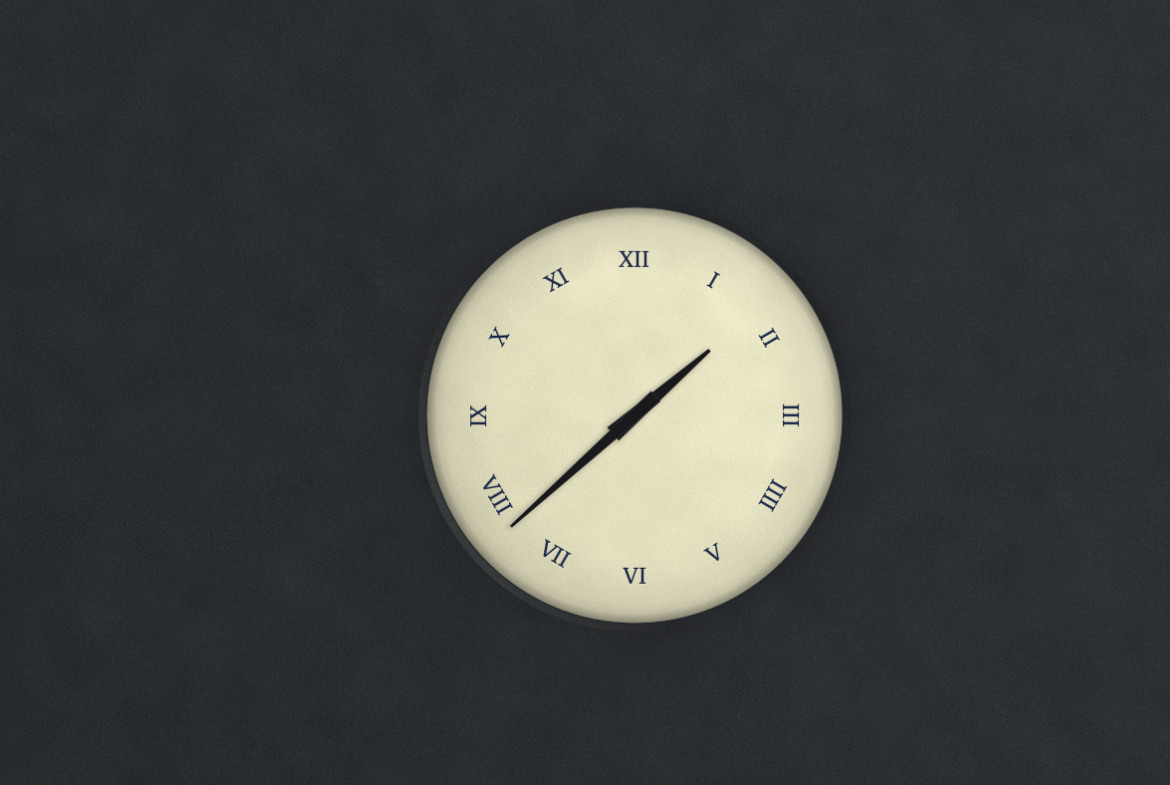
1.38
